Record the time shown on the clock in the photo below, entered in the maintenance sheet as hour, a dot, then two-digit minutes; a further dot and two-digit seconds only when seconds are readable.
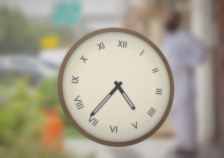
4.36
